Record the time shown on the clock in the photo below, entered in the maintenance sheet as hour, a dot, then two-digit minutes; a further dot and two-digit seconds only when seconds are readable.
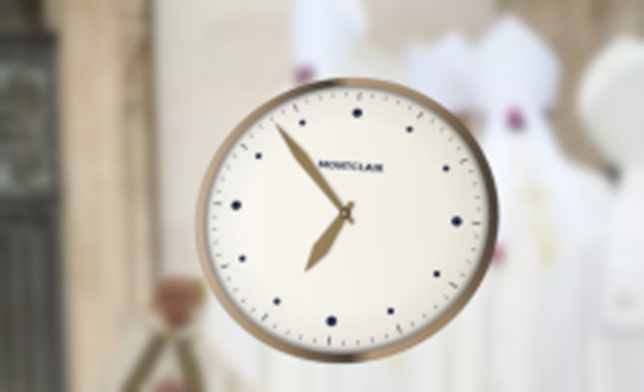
6.53
